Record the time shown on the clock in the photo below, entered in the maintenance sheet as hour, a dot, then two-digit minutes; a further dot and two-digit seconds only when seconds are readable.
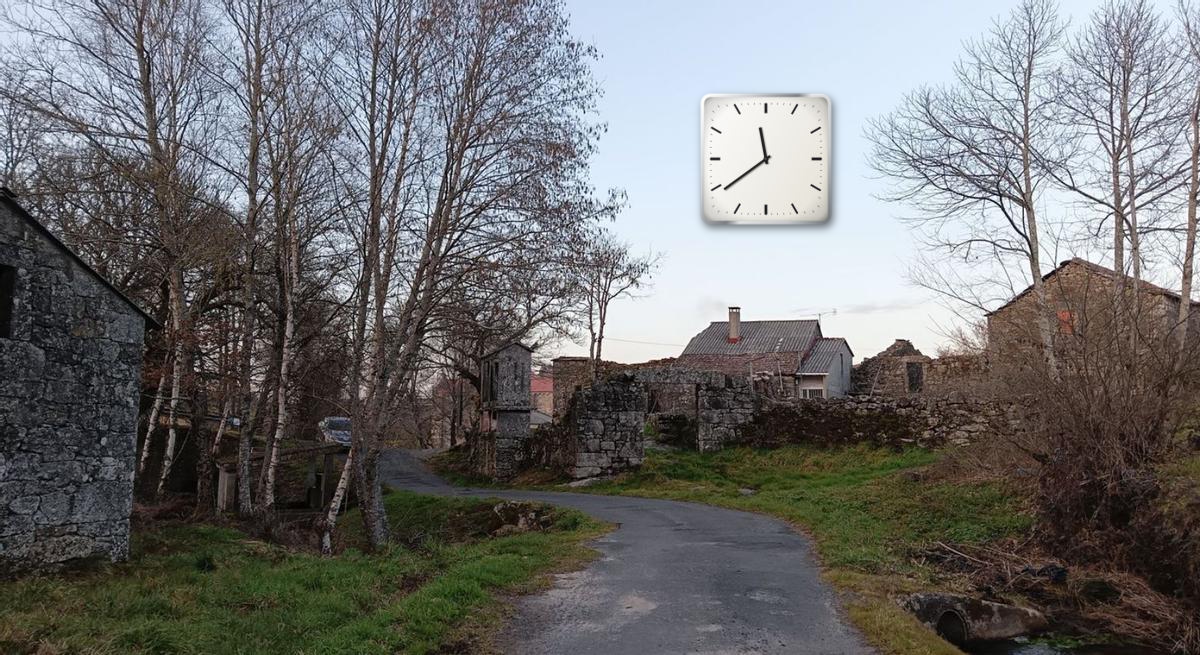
11.39
